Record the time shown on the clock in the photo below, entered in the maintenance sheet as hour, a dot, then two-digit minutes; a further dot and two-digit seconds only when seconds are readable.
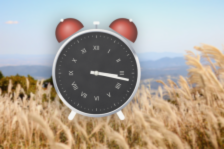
3.17
